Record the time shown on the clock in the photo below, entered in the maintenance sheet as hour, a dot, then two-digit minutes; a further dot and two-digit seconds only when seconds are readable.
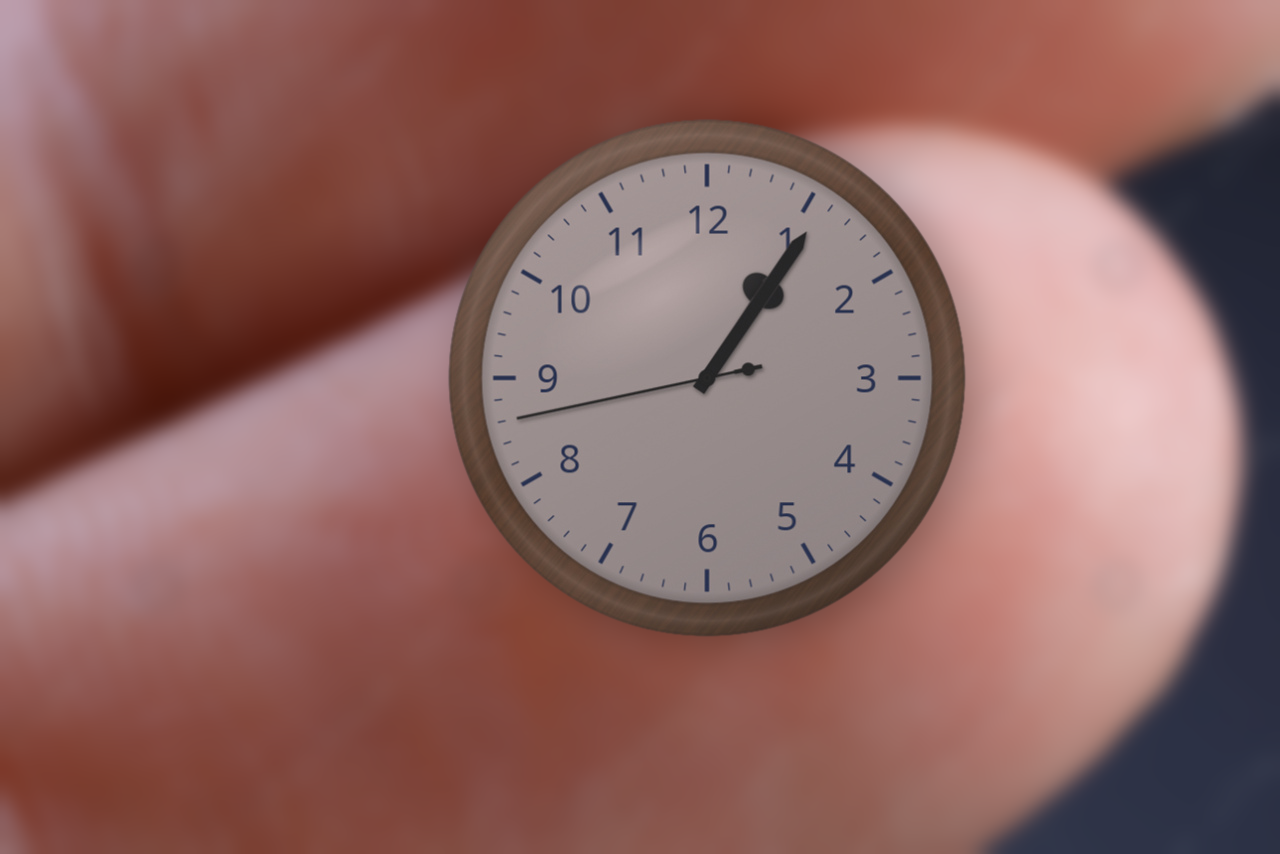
1.05.43
